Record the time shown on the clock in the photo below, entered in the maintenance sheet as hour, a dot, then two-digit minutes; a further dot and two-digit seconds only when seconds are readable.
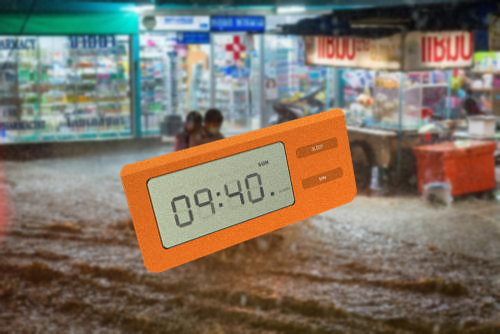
9.40
